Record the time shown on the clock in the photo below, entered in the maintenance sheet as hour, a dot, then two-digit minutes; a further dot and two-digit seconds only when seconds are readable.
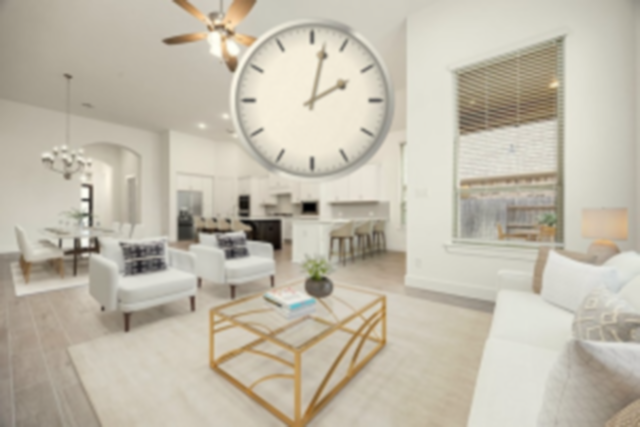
2.02
